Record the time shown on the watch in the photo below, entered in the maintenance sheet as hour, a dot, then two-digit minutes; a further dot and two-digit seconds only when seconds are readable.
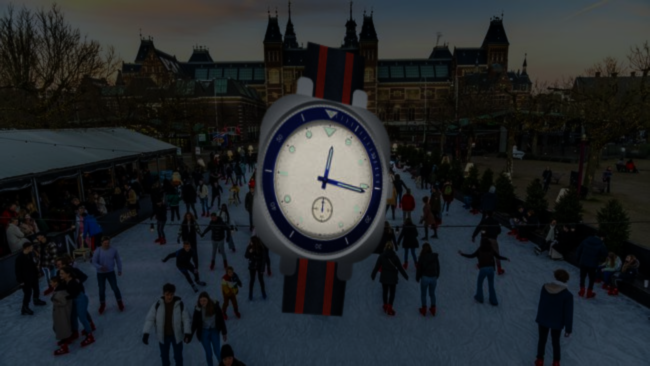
12.16
